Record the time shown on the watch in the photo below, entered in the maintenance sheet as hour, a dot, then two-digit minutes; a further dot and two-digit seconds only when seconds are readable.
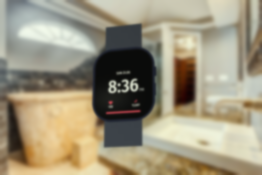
8.36
